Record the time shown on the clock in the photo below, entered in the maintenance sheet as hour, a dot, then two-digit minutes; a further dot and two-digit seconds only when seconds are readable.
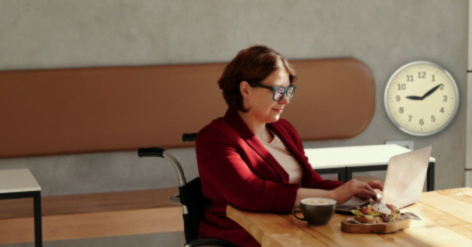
9.09
